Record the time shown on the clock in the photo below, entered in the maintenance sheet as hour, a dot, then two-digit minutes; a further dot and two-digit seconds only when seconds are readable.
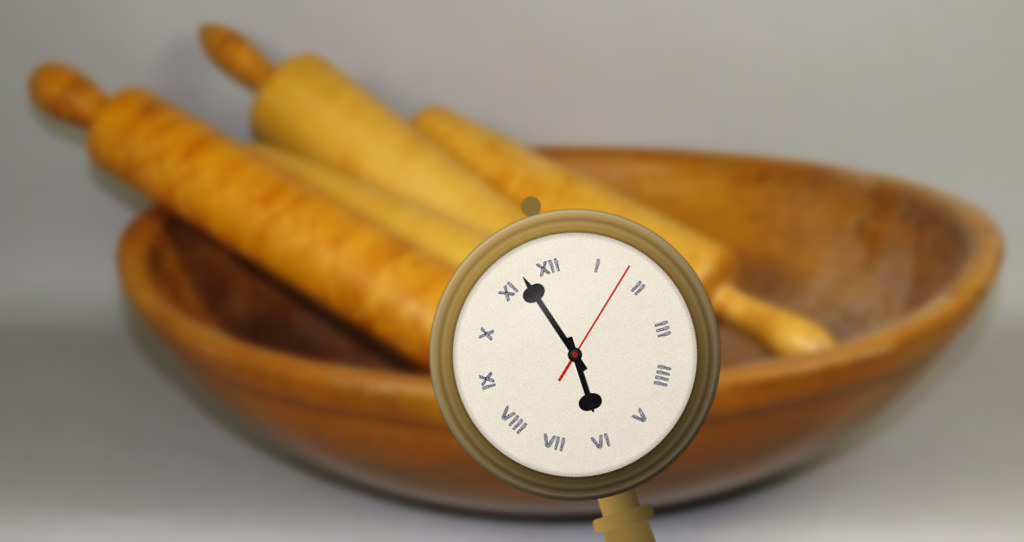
5.57.08
